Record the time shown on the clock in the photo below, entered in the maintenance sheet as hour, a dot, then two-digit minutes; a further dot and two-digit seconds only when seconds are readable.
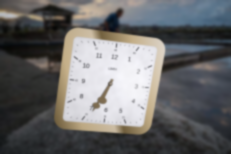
6.34
